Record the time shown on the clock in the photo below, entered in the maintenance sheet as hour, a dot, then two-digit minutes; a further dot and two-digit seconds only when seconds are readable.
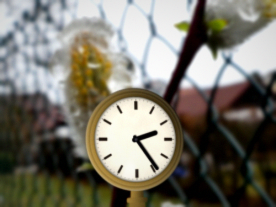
2.24
